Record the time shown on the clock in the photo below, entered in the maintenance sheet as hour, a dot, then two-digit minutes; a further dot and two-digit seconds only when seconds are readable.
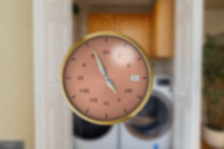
4.56
